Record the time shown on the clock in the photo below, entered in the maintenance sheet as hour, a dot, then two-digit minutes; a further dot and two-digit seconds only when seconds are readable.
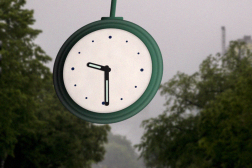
9.29
